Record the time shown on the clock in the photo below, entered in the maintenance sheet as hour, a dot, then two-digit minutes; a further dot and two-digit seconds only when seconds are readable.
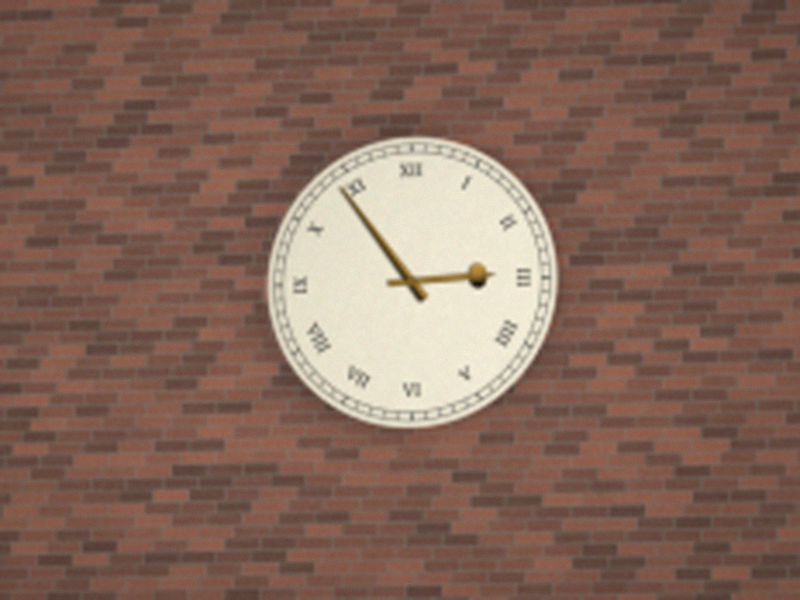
2.54
